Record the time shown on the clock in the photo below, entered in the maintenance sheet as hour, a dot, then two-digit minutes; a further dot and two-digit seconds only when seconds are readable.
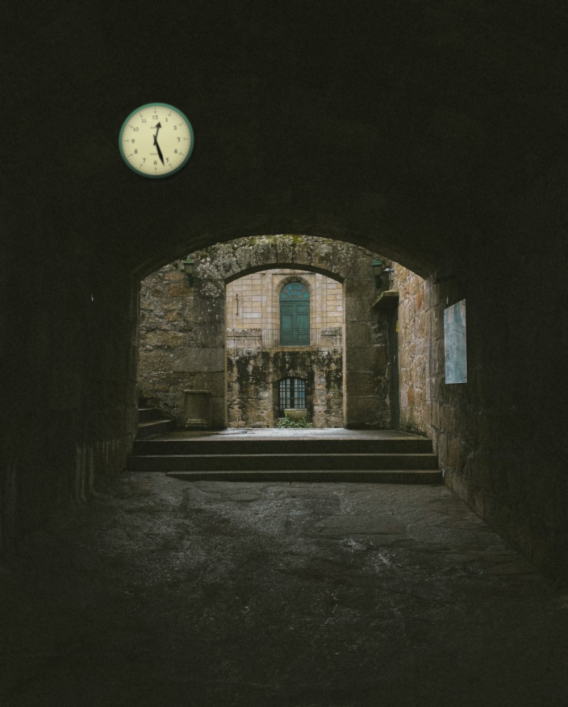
12.27
